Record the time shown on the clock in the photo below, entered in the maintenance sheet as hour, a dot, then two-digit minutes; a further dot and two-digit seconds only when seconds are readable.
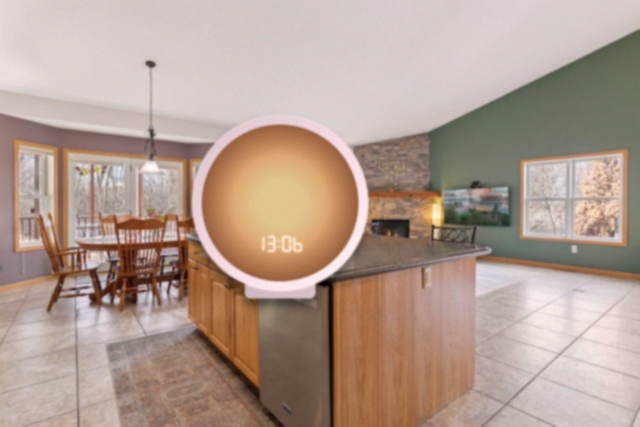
13.06
